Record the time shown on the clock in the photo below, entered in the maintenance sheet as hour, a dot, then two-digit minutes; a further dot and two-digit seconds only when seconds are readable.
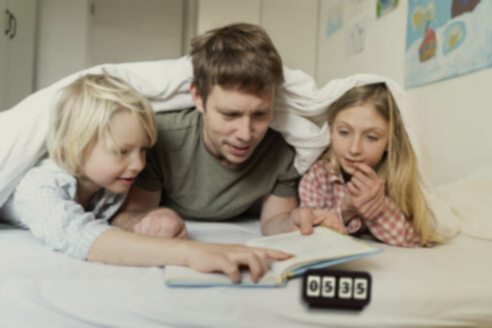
5.35
